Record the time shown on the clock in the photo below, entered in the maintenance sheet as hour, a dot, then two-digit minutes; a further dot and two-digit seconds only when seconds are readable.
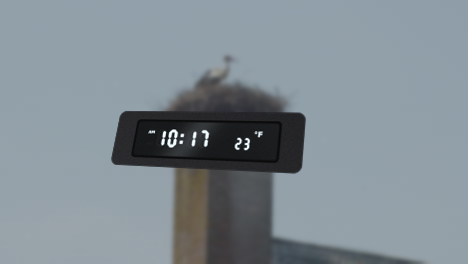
10.17
